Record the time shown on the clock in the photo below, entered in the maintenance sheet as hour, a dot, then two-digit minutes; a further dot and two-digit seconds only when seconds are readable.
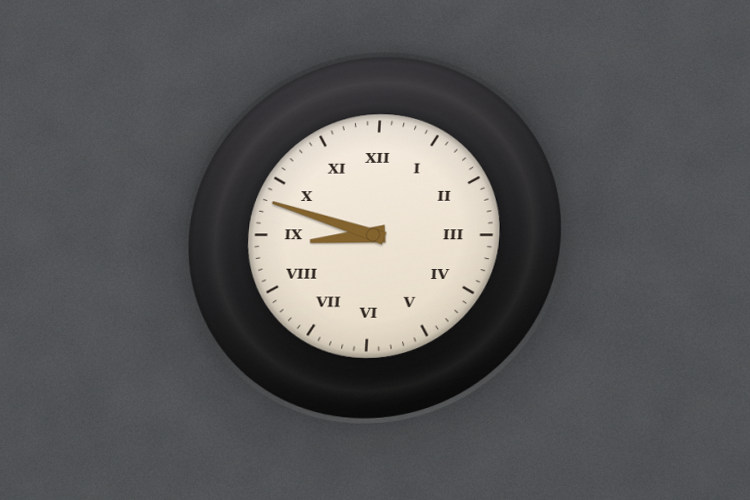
8.48
